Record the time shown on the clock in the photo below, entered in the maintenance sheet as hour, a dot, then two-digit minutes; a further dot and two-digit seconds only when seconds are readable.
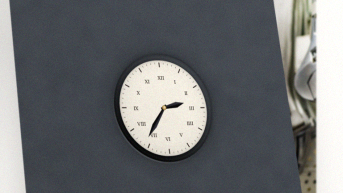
2.36
